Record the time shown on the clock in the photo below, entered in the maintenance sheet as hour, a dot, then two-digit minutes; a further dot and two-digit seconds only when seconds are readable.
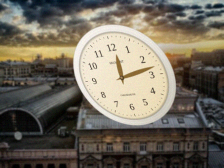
12.13
